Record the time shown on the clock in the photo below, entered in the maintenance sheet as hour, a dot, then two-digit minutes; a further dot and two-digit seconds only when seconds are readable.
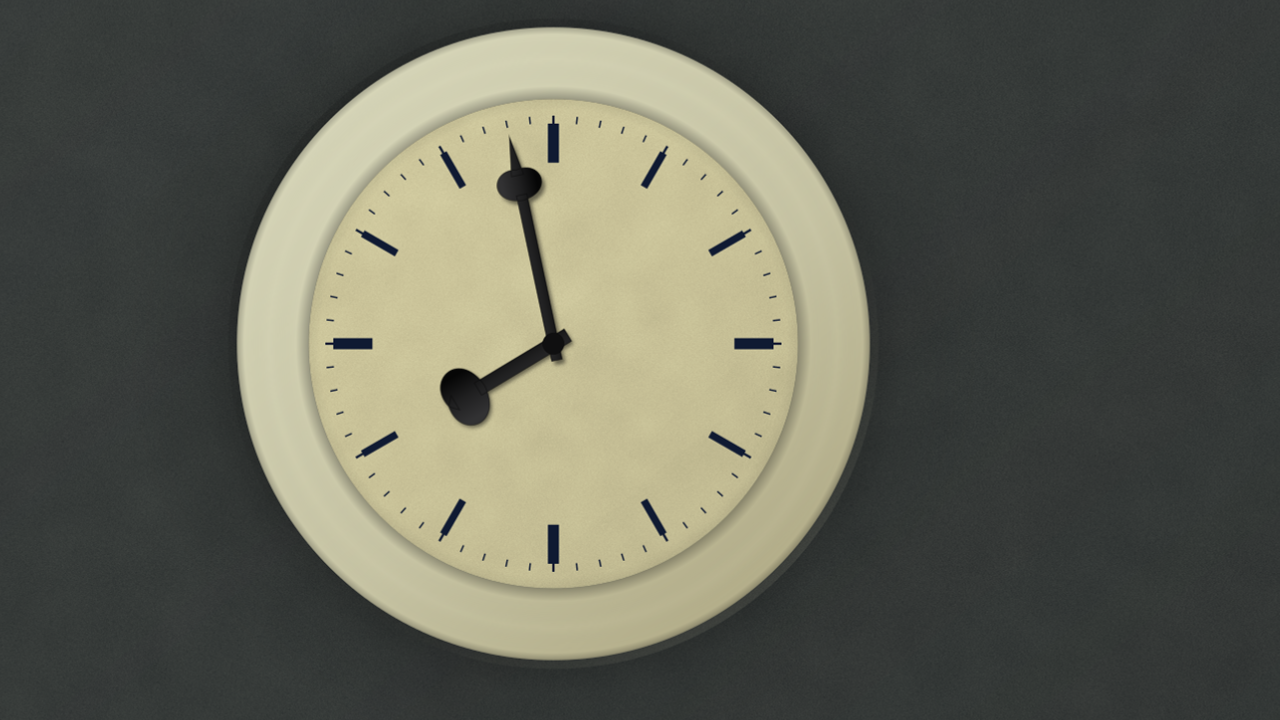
7.58
